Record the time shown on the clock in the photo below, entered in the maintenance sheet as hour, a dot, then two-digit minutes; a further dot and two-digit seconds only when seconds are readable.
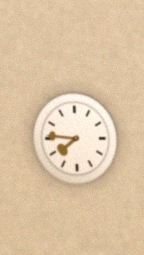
7.46
